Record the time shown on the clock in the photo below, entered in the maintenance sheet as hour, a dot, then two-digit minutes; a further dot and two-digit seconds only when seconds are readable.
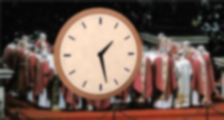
1.28
